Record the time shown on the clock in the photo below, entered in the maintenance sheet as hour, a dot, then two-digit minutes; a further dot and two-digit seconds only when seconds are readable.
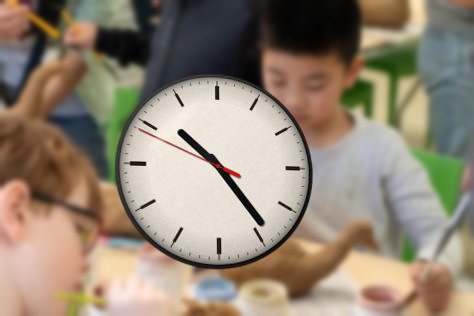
10.23.49
